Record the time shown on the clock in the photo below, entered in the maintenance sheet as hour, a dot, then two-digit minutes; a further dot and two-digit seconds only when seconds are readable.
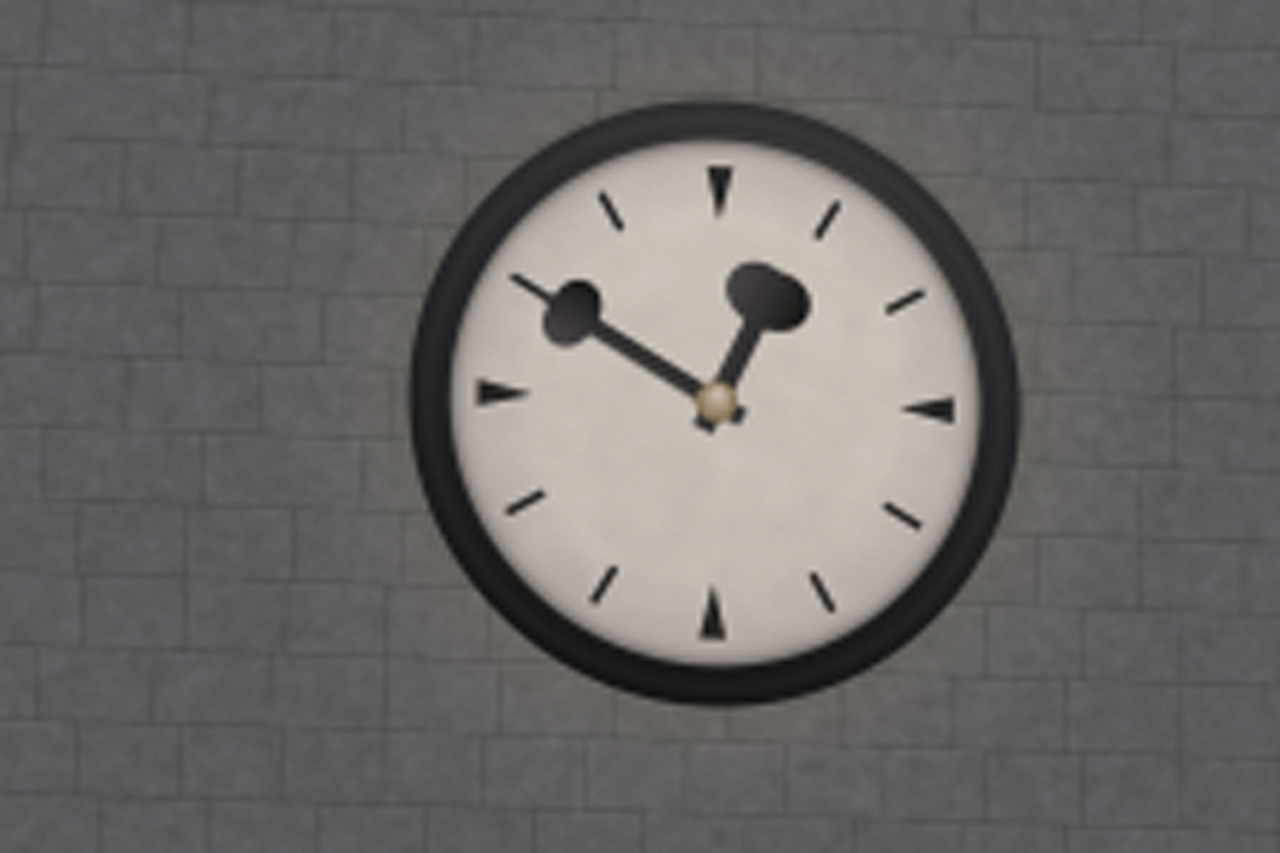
12.50
